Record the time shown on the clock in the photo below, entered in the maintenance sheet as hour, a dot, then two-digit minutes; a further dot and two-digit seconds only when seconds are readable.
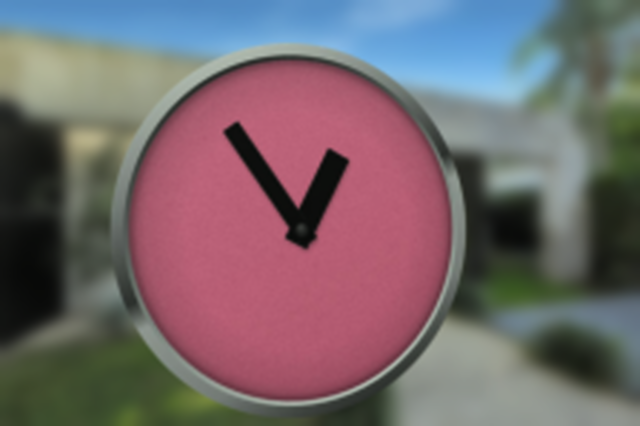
12.54
